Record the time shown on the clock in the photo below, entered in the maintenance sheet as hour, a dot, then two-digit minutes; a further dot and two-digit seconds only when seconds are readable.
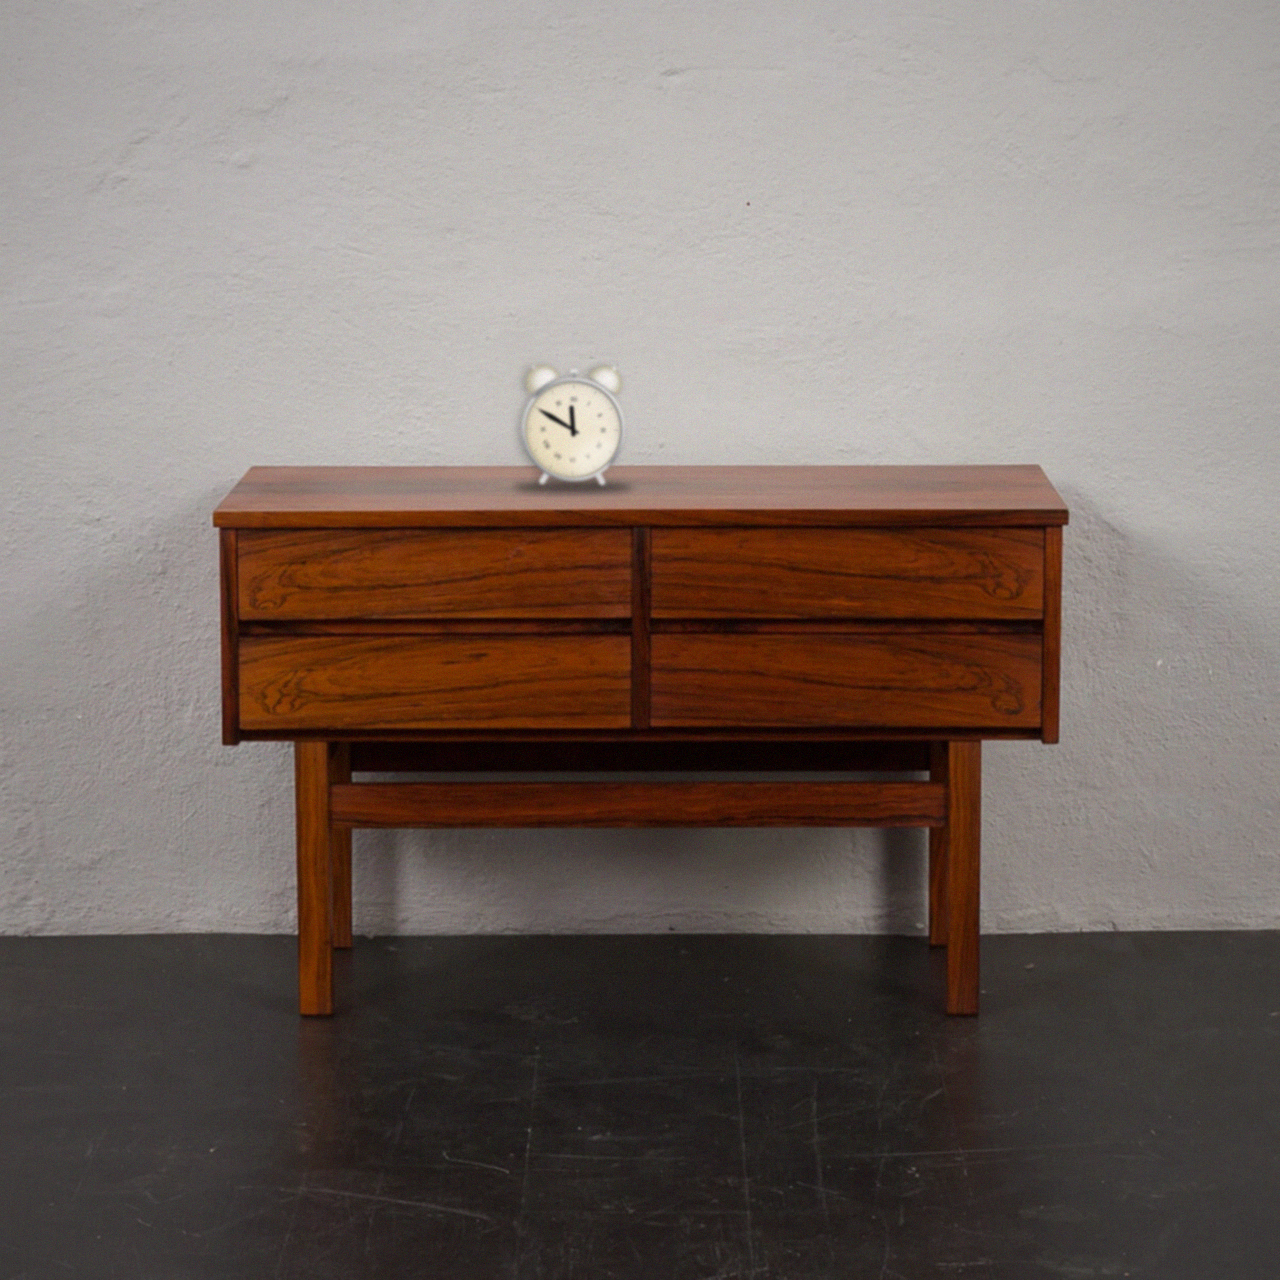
11.50
